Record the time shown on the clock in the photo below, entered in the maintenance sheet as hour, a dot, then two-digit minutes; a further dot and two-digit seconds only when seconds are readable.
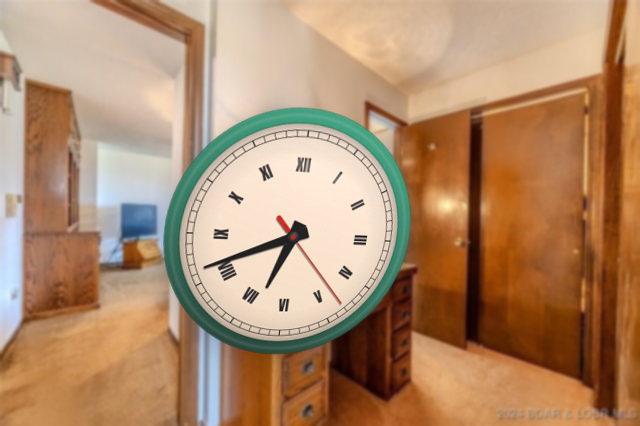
6.41.23
